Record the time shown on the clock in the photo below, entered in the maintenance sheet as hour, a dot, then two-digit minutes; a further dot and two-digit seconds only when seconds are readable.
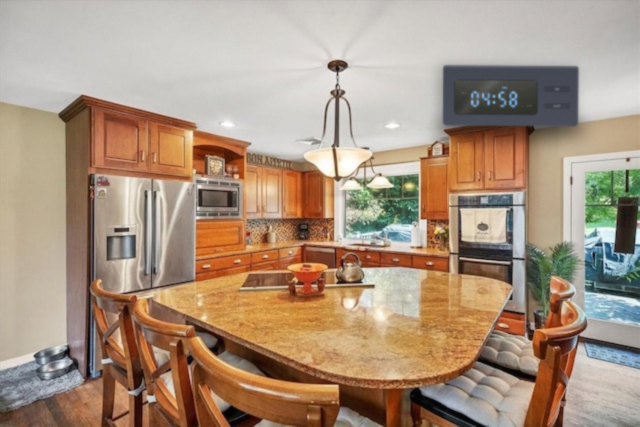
4.58
